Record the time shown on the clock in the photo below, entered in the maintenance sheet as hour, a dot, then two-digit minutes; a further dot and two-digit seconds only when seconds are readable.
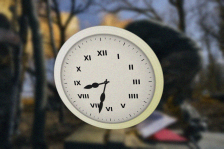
8.33
